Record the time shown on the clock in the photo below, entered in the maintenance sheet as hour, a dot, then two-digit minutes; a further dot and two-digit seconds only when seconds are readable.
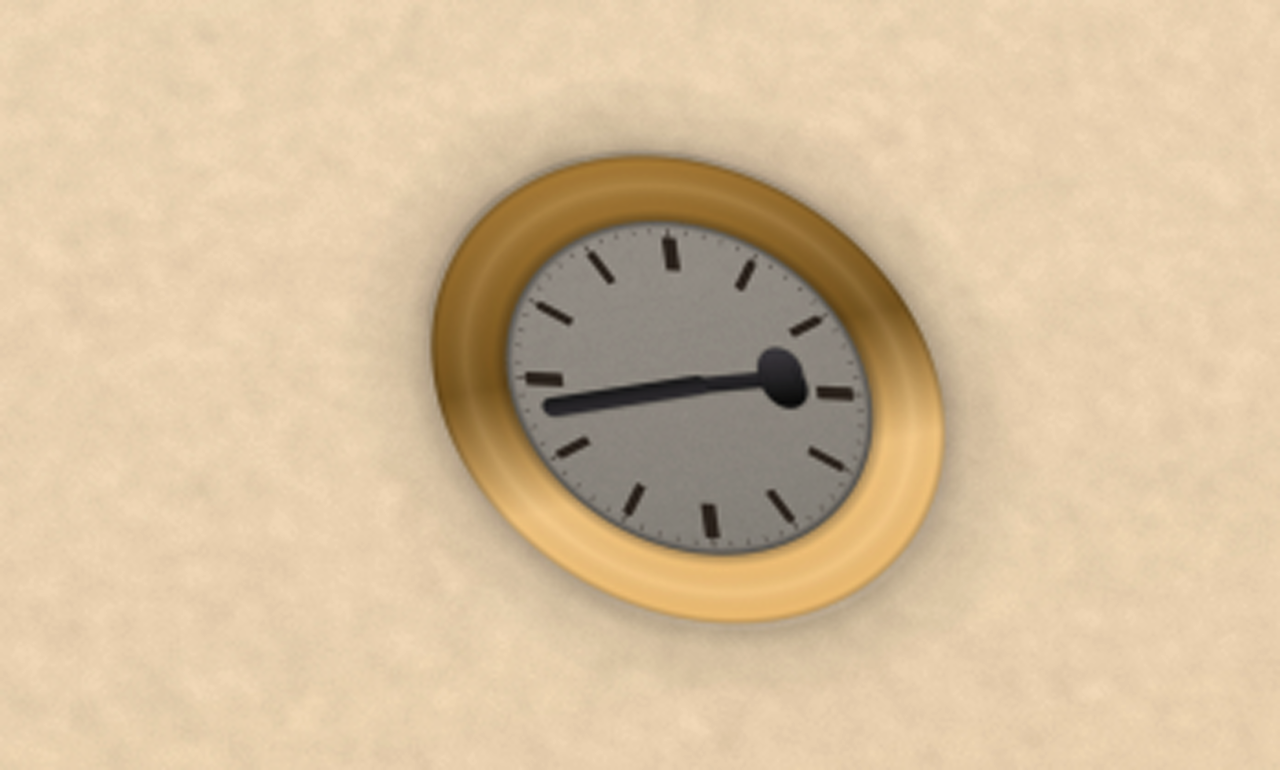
2.43
